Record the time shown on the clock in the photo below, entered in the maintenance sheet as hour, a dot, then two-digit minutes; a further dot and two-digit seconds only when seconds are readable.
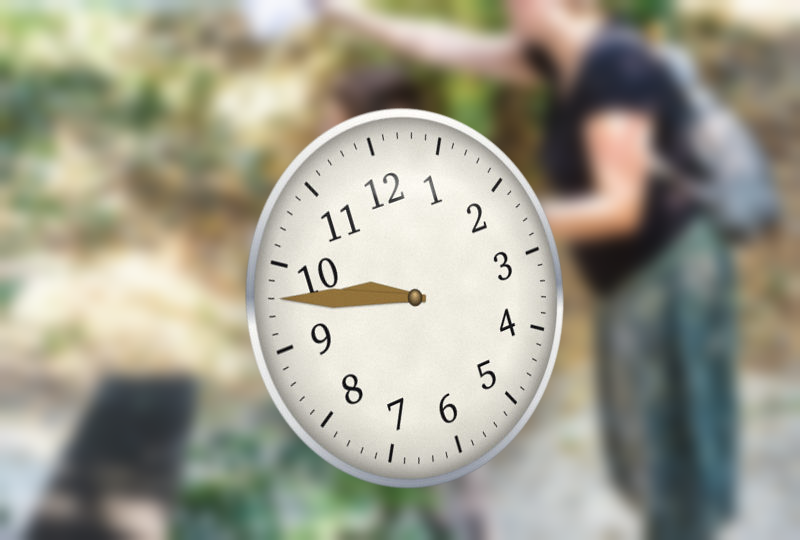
9.48
